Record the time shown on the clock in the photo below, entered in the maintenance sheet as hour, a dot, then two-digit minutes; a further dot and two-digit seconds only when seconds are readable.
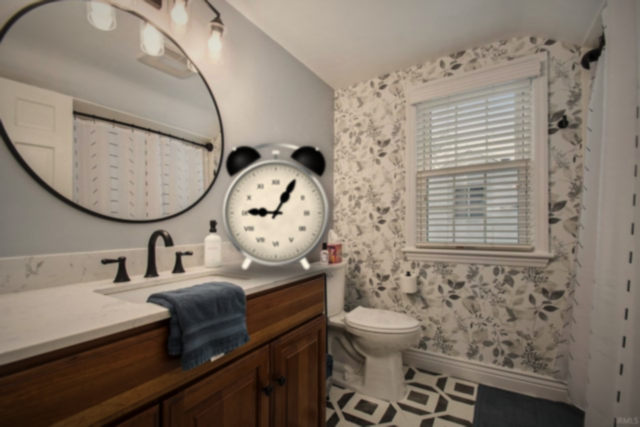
9.05
